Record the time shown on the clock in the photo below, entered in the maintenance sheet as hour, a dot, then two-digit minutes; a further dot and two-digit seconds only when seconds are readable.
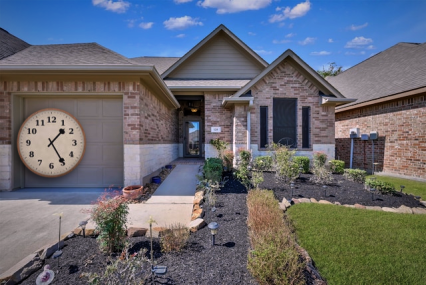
1.25
